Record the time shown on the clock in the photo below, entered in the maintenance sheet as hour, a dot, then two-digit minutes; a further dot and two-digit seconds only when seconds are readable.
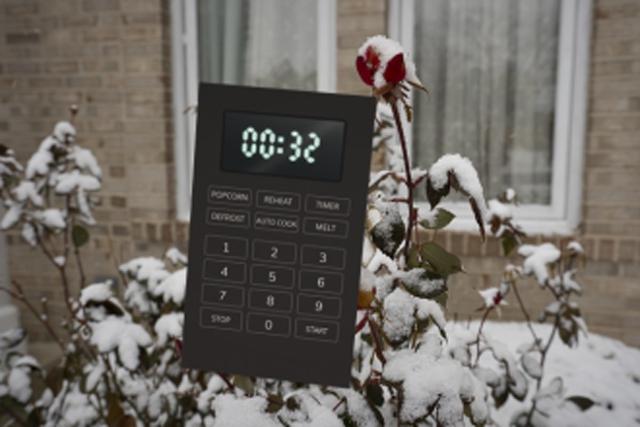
0.32
